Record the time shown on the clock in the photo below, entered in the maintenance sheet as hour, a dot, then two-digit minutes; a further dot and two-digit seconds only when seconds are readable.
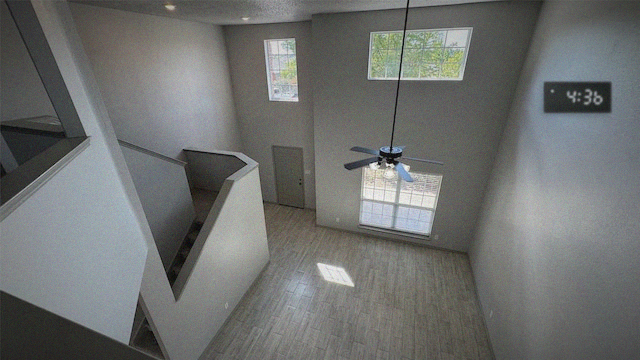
4.36
